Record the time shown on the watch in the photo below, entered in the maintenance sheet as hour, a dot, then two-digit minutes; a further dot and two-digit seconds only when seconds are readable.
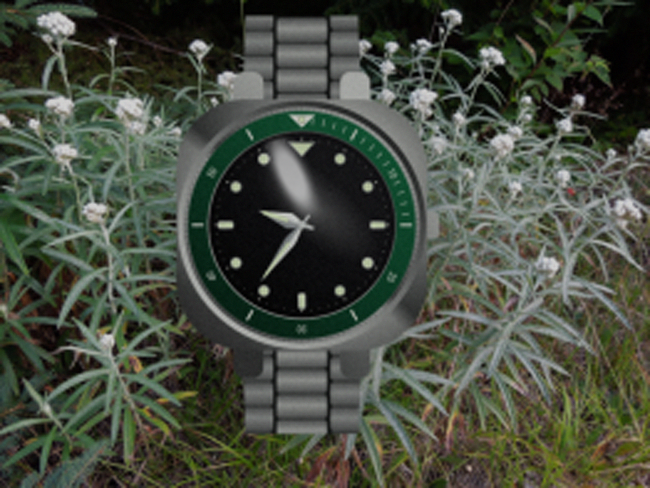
9.36
